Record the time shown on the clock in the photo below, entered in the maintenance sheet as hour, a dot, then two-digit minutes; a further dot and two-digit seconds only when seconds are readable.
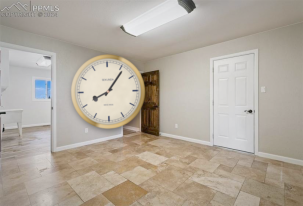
8.06
